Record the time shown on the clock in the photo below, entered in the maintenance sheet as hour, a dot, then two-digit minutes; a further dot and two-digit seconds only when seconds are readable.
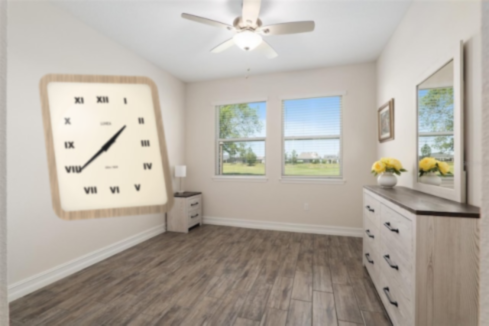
1.39
